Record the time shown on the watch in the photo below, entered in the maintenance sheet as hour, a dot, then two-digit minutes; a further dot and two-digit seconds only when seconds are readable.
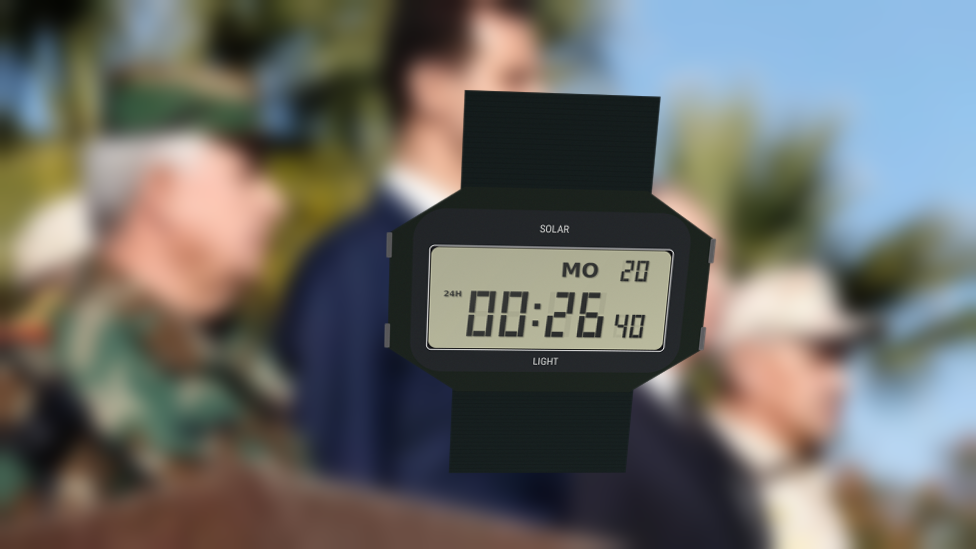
0.26.40
